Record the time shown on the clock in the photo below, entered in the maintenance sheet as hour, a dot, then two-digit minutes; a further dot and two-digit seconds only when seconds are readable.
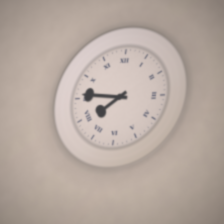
7.46
